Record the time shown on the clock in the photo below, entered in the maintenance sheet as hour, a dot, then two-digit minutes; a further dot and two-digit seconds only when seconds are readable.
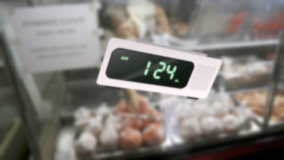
1.24
